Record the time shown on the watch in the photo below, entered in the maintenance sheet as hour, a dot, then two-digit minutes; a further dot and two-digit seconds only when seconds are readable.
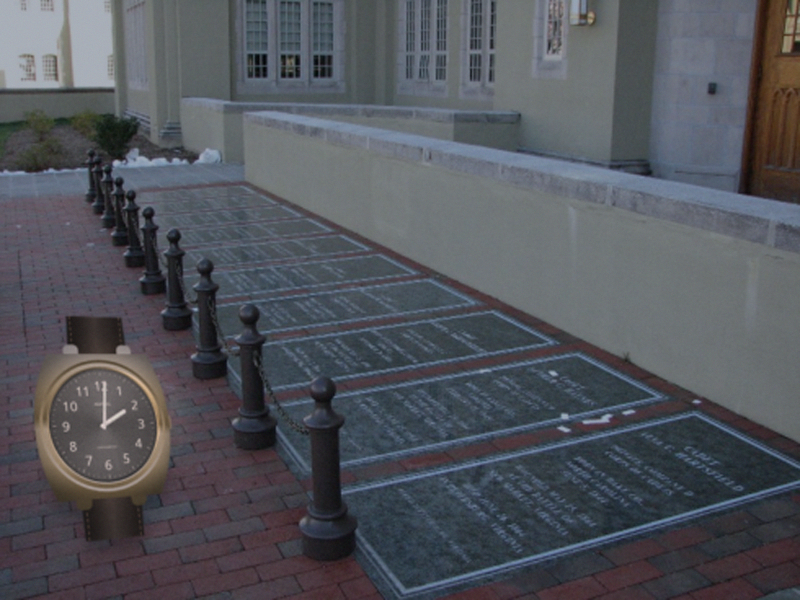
2.01
